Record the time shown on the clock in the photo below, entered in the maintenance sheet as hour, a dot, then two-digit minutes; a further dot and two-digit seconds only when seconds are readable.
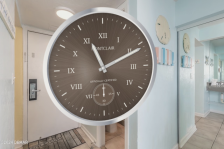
11.11
